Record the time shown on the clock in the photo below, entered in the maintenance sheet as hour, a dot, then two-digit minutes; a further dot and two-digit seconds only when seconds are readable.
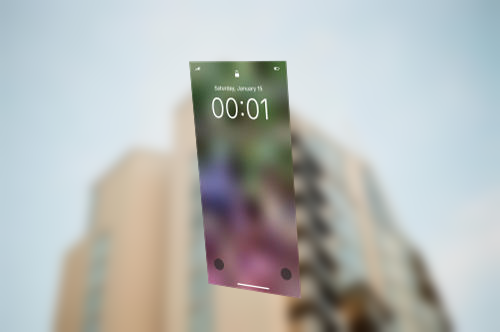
0.01
